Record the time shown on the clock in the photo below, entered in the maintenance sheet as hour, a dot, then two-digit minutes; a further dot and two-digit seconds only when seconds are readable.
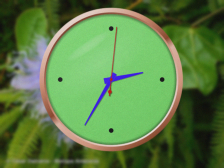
2.35.01
